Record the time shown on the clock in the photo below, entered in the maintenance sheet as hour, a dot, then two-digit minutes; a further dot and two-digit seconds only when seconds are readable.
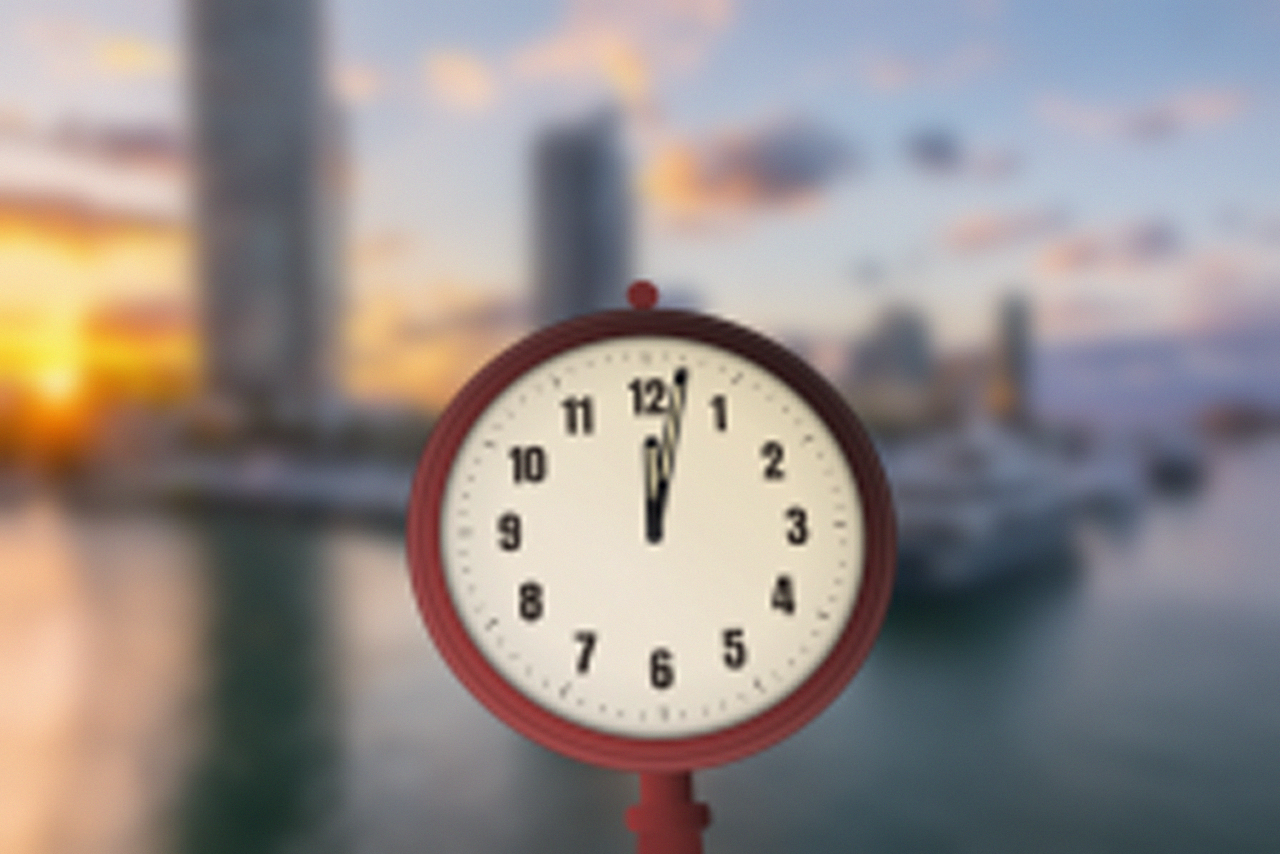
12.02
